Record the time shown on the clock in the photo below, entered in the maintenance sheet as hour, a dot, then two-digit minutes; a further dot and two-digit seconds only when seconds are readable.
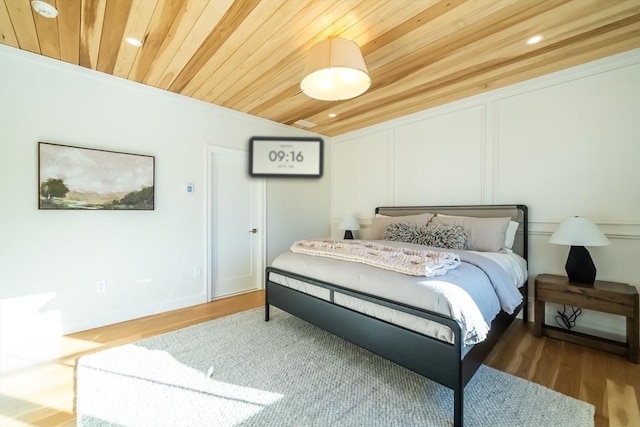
9.16
